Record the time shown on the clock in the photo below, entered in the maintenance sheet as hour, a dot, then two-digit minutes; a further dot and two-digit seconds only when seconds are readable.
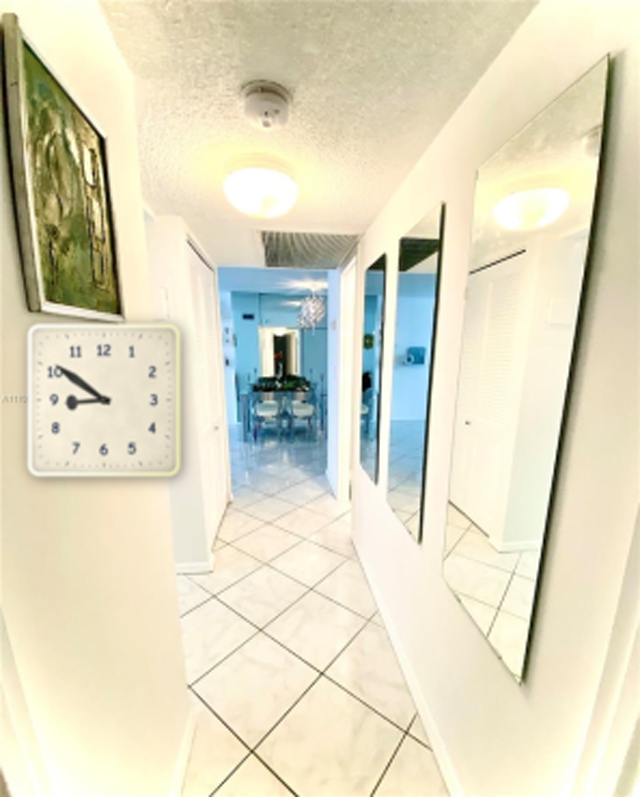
8.51
